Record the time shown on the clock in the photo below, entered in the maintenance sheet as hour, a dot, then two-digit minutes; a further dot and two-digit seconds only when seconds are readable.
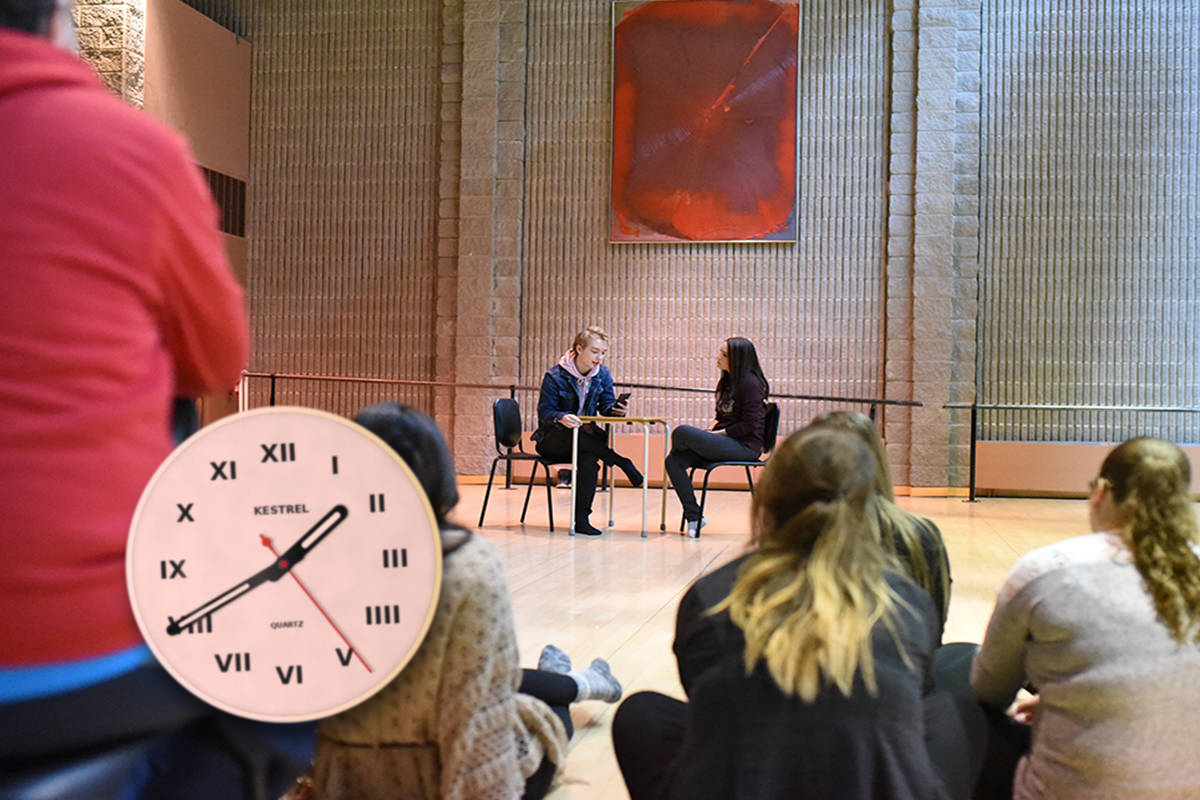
1.40.24
